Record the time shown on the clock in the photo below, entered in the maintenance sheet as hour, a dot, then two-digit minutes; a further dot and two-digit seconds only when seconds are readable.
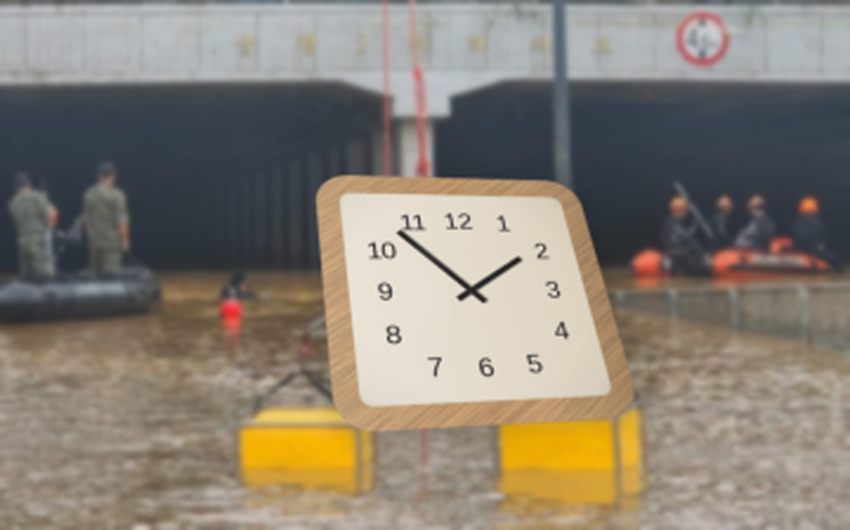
1.53
